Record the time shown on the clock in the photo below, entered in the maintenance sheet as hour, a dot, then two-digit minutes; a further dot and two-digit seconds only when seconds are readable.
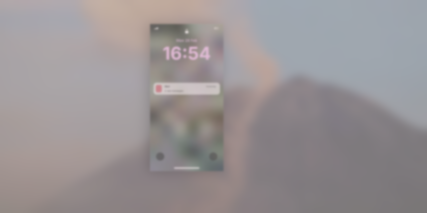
16.54
